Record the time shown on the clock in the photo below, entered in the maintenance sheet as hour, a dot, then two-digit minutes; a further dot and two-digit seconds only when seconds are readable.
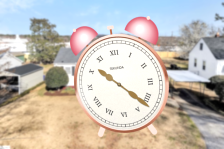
10.22
